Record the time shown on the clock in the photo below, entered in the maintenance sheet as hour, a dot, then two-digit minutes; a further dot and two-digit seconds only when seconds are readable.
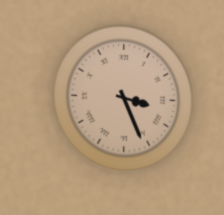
3.26
